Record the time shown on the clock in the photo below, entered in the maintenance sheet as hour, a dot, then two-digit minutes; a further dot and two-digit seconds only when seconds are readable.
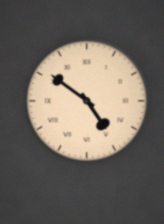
4.51
